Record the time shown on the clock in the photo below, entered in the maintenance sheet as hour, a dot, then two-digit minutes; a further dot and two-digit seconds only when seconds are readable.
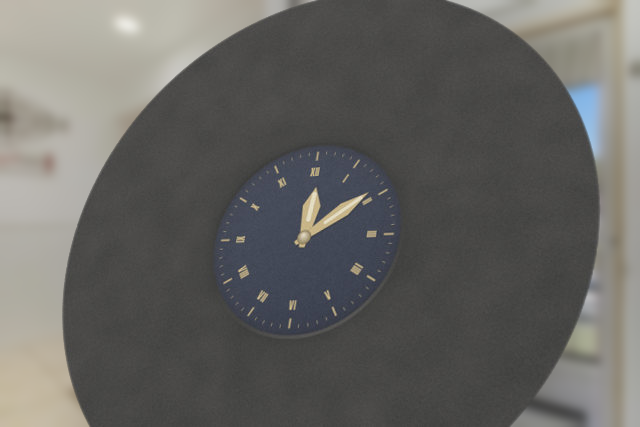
12.09
